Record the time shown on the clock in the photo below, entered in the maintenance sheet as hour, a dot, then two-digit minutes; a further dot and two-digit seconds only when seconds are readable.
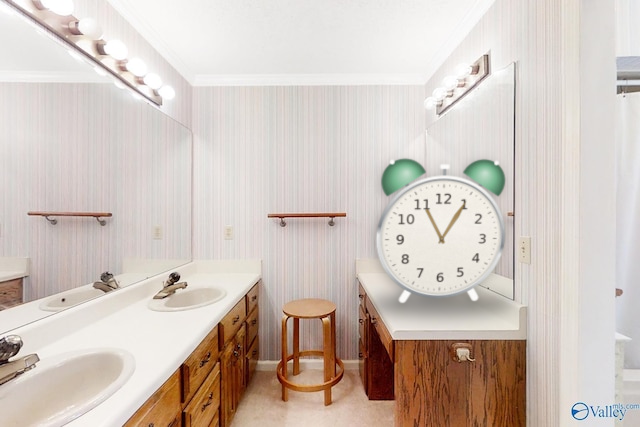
11.05
